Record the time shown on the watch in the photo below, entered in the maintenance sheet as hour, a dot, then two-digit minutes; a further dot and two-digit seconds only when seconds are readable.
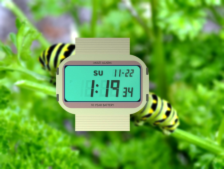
1.19.34
